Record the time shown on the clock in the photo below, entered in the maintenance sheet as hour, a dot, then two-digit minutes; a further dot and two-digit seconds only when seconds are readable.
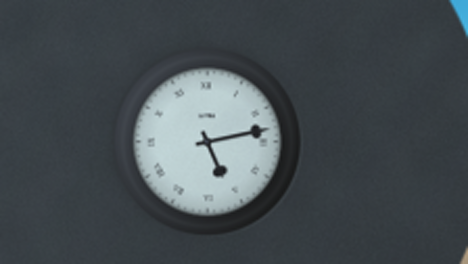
5.13
